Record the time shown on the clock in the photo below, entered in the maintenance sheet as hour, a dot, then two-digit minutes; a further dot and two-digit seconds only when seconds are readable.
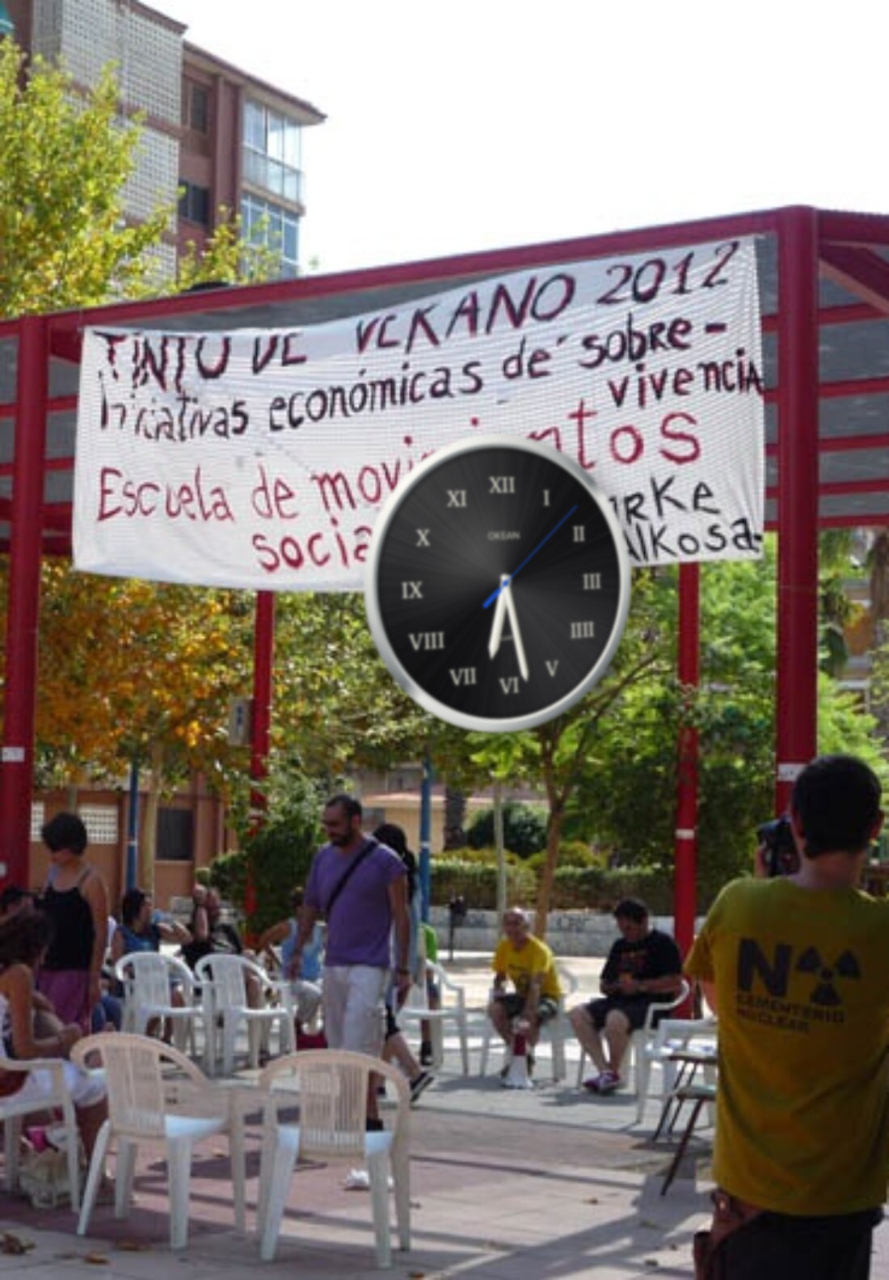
6.28.08
